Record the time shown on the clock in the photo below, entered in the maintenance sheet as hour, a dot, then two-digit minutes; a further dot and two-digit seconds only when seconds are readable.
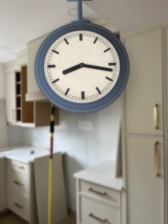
8.17
